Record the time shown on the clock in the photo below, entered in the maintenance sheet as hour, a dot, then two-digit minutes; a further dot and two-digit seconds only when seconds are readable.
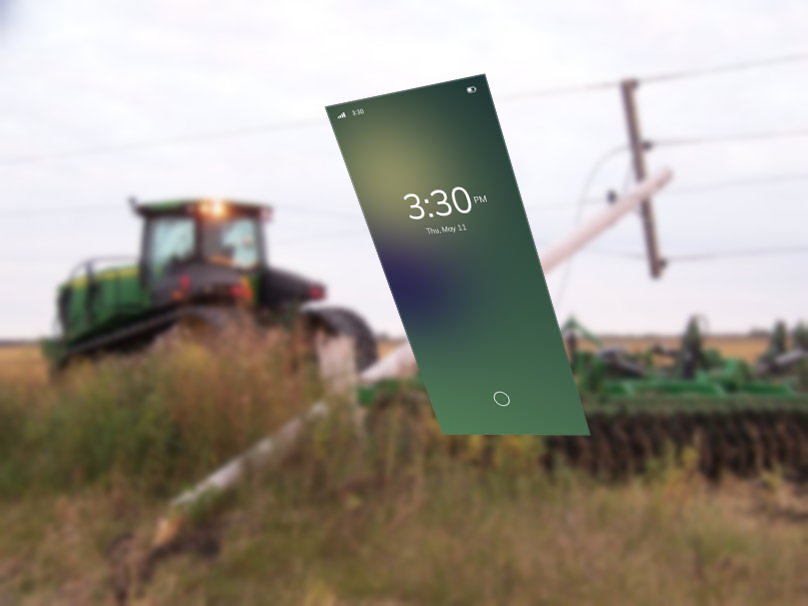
3.30
